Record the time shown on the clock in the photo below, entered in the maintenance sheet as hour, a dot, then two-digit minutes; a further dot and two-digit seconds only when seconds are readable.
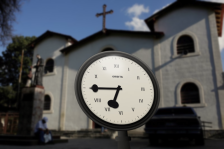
6.45
